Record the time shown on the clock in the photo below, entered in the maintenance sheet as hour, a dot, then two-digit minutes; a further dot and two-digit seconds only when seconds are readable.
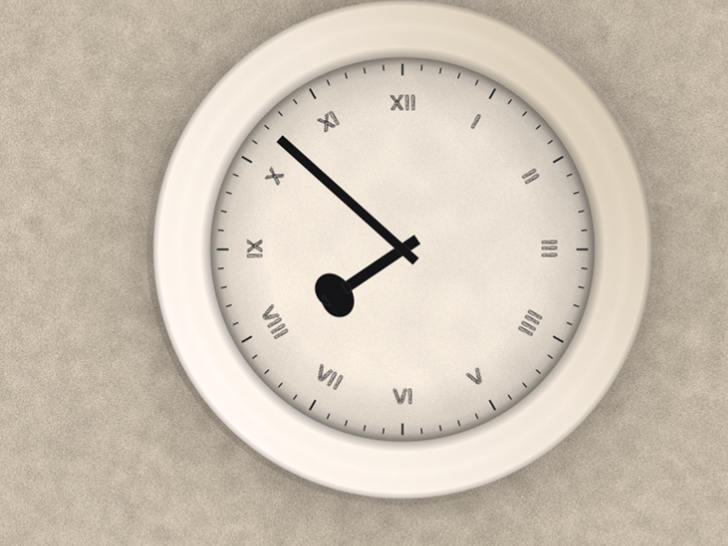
7.52
